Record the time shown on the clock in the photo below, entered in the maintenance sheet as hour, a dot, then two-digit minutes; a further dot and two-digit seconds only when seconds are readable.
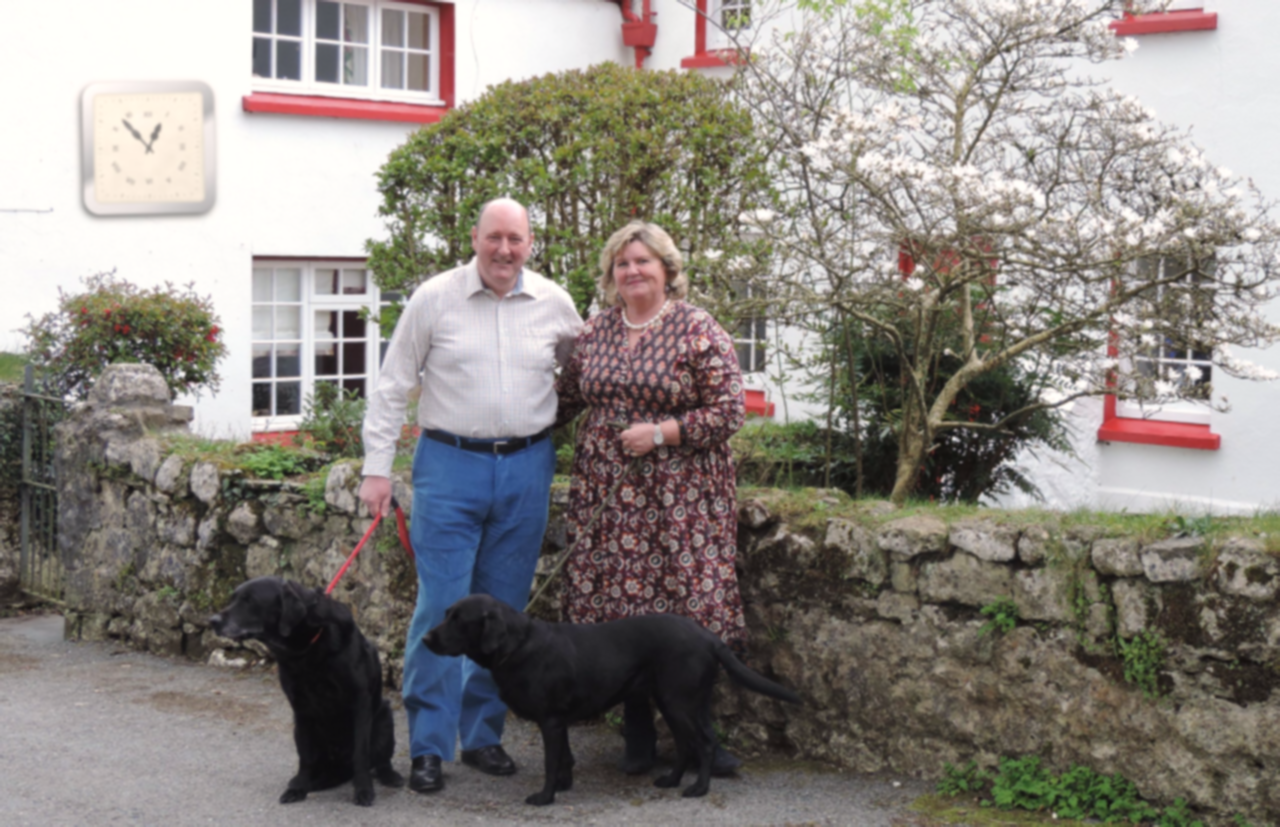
12.53
